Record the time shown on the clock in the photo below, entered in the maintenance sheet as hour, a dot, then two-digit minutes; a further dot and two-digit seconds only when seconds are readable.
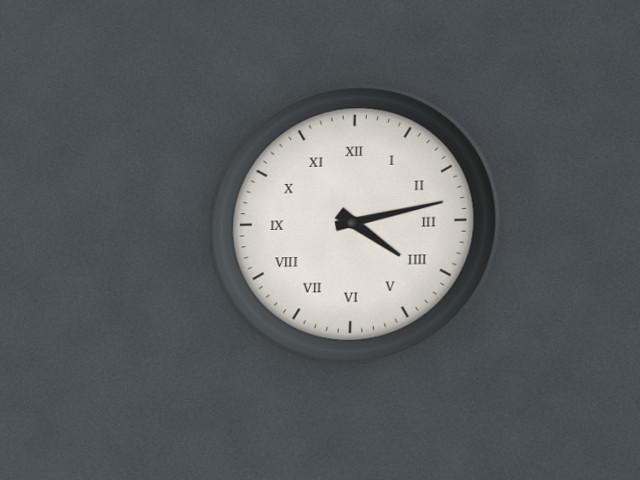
4.13
